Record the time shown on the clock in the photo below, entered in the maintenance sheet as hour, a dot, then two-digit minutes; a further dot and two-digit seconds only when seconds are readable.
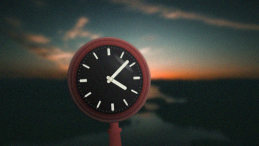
4.08
